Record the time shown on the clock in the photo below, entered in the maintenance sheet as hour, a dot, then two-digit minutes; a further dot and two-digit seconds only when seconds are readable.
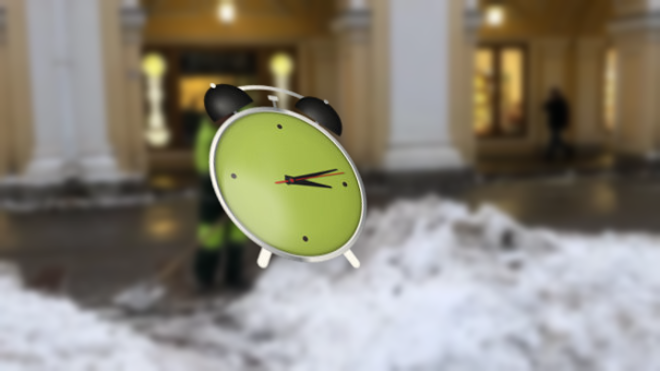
3.12.13
